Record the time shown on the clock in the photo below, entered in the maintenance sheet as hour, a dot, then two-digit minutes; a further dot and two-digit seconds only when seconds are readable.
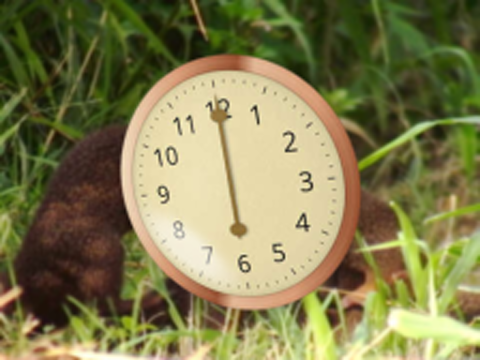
6.00
